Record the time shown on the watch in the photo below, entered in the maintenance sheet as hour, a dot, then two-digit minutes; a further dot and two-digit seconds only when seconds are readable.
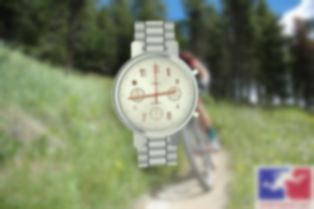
2.44
